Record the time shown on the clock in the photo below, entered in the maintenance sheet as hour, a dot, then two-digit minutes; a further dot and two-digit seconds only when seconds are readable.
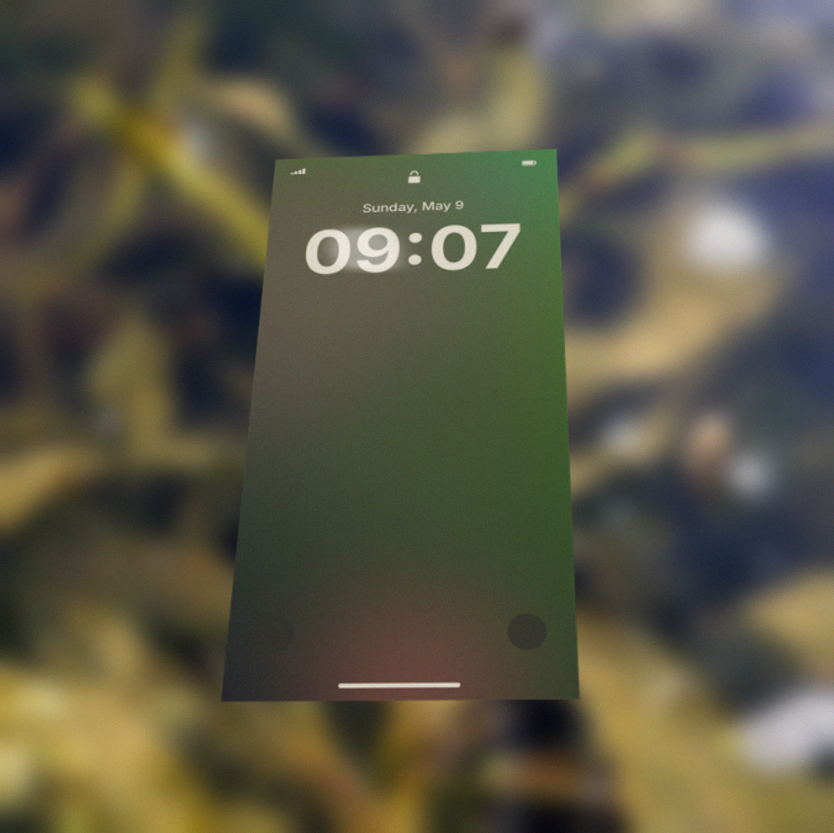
9.07
